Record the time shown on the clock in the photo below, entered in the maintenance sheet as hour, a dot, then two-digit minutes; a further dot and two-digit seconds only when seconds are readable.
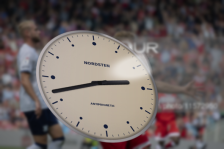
2.42
